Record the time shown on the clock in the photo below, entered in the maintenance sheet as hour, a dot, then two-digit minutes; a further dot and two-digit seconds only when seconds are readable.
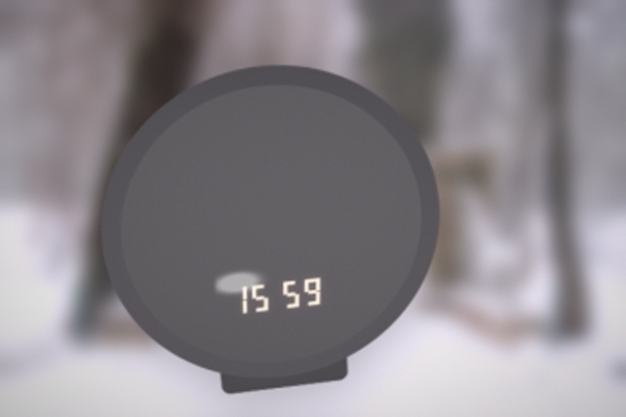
15.59
